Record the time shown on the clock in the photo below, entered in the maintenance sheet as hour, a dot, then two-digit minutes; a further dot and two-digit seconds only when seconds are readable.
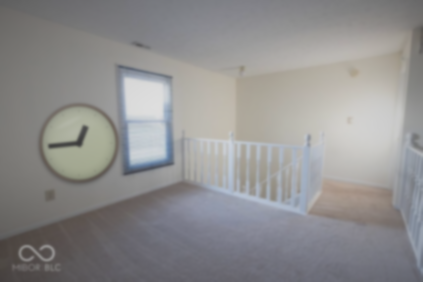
12.44
